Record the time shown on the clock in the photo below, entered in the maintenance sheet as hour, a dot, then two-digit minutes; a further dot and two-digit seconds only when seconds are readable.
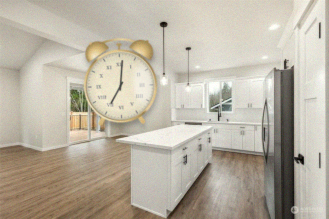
7.01
